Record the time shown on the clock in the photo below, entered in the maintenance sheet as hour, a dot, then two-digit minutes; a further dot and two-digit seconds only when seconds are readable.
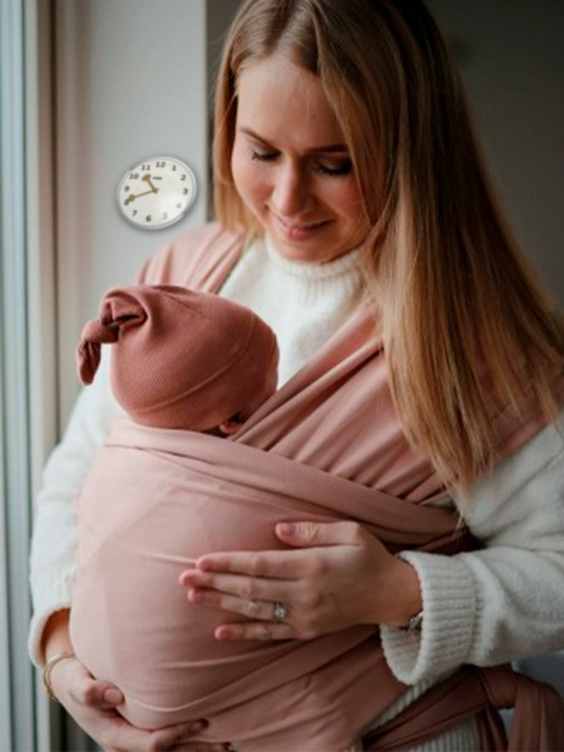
10.41
